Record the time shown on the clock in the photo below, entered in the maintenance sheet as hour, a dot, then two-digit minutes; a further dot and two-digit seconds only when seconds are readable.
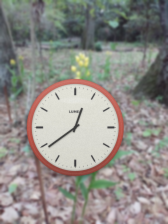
12.39
